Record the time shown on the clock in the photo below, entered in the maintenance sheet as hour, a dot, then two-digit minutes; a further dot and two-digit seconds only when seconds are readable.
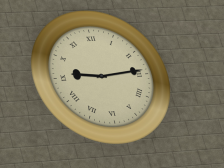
9.14
